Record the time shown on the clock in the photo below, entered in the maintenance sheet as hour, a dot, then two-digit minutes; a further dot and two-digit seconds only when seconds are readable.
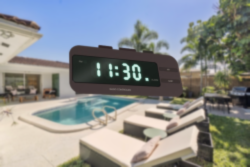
11.30
